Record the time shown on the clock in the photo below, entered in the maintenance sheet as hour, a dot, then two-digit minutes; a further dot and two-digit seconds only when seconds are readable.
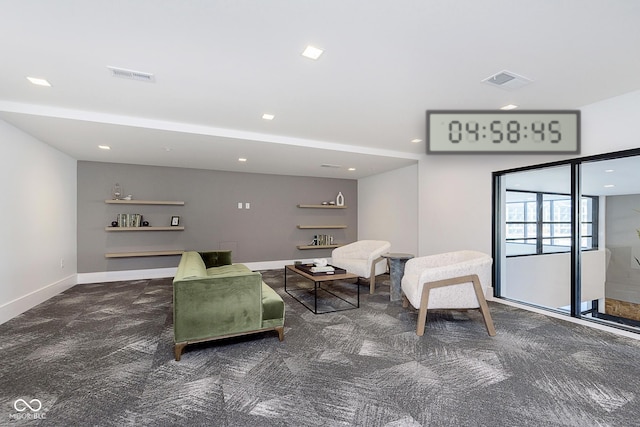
4.58.45
